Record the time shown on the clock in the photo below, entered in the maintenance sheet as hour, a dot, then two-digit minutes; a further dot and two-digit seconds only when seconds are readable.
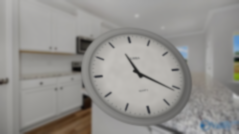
11.21
